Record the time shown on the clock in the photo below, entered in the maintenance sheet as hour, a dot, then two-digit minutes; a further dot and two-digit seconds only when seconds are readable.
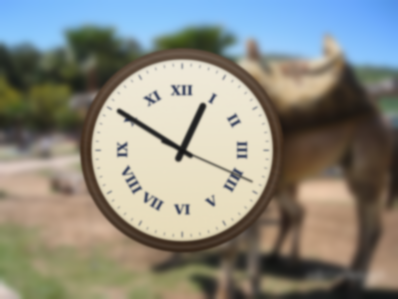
12.50.19
